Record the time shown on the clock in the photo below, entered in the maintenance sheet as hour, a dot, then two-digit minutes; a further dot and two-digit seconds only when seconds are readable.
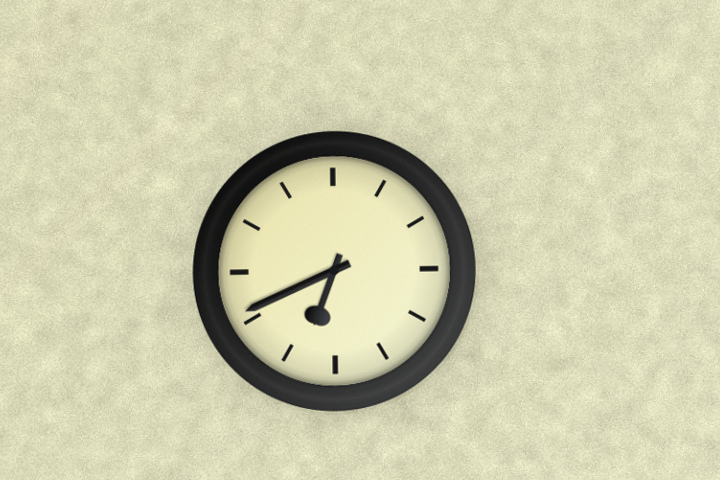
6.41
